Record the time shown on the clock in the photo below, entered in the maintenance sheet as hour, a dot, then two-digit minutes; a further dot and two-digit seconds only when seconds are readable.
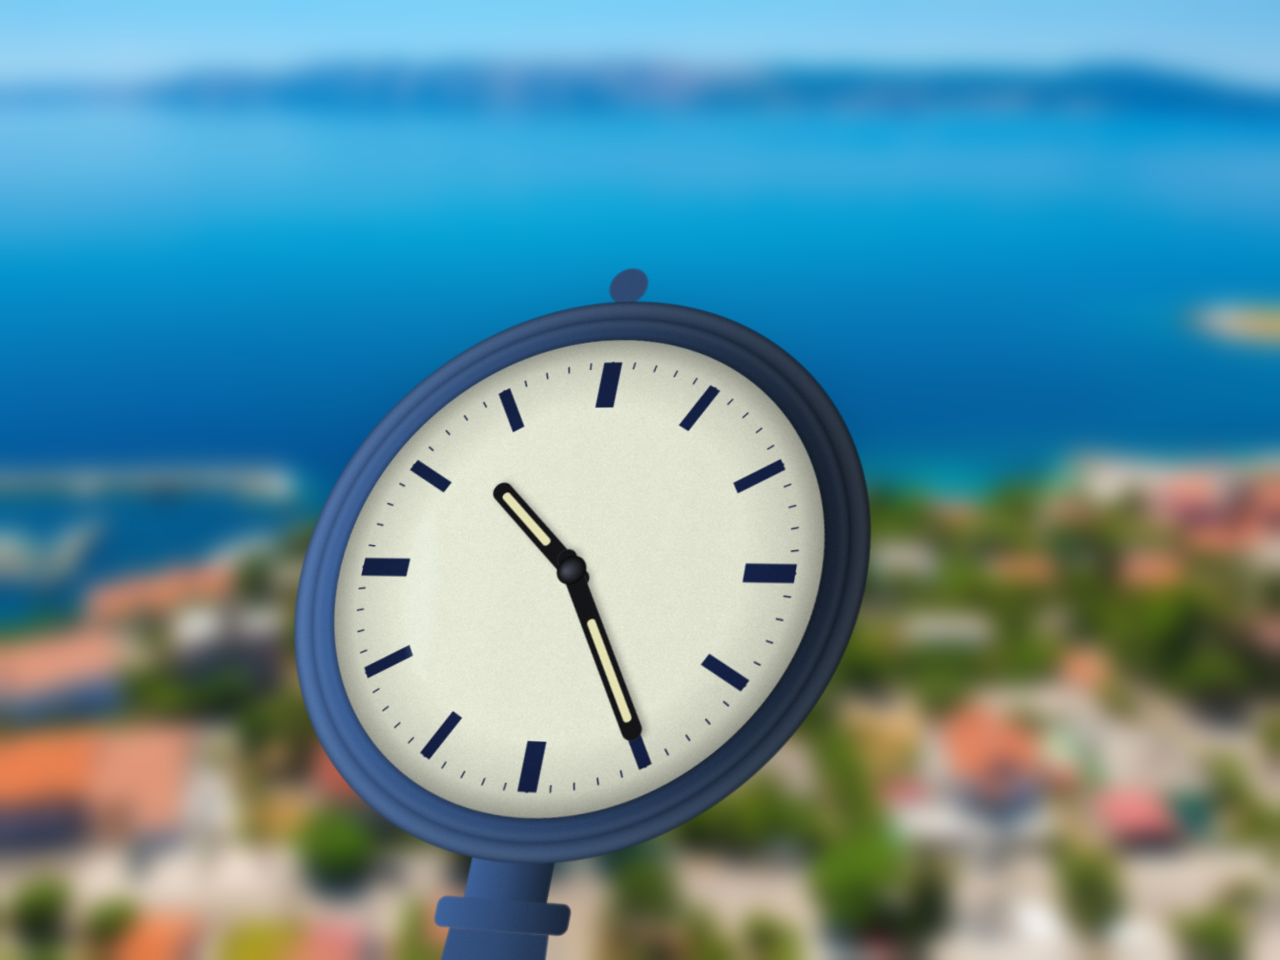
10.25
